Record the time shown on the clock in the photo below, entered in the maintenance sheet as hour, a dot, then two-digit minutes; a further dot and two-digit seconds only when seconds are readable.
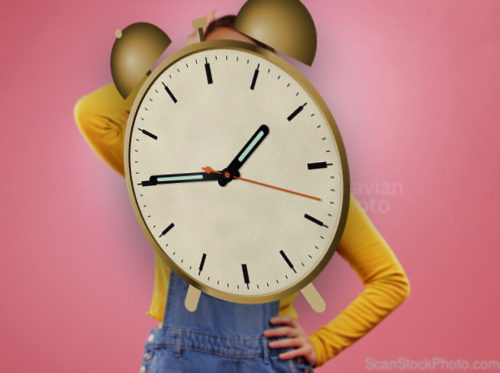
1.45.18
